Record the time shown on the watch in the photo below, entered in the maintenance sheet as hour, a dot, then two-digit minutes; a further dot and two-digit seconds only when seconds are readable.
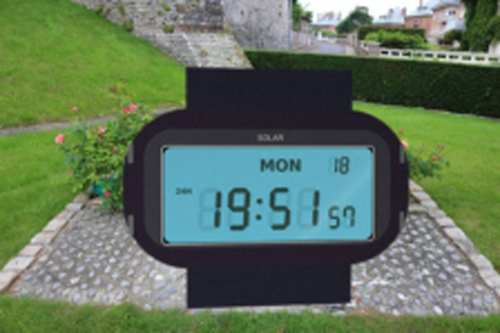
19.51.57
